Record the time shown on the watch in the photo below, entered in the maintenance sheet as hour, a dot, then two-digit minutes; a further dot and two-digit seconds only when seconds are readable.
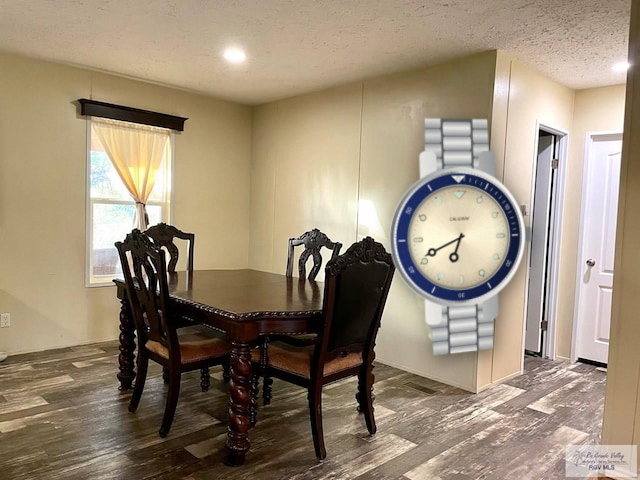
6.41
